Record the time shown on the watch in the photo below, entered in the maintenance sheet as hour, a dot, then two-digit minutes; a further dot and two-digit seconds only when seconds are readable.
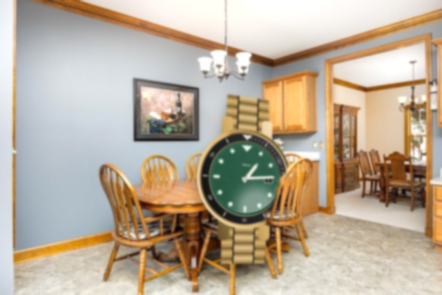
1.14
